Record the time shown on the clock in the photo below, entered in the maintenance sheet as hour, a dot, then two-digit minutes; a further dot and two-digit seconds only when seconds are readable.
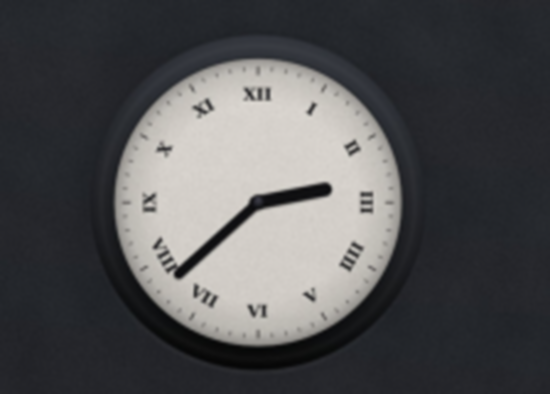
2.38
